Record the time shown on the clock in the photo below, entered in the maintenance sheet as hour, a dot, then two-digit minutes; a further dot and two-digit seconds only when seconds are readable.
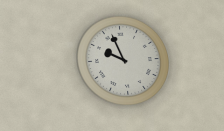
9.57
